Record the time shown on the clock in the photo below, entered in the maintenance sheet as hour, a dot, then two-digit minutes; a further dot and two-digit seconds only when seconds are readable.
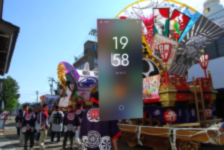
19.58
